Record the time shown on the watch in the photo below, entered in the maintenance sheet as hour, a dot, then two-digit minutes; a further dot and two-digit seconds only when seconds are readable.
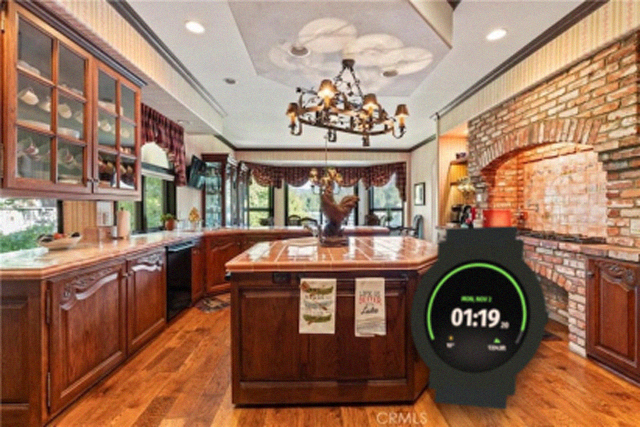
1.19
